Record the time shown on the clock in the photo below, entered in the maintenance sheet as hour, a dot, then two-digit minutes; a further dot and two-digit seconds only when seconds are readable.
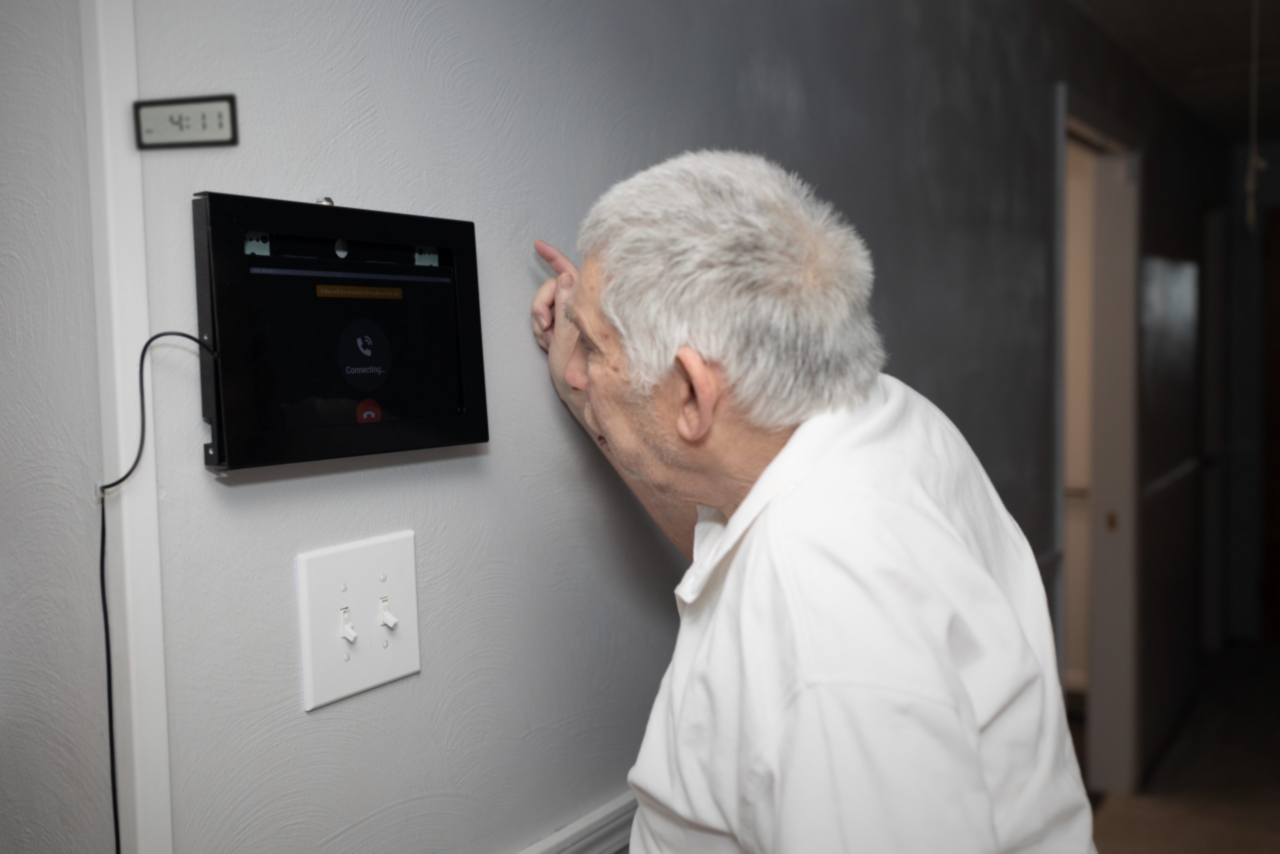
4.11
